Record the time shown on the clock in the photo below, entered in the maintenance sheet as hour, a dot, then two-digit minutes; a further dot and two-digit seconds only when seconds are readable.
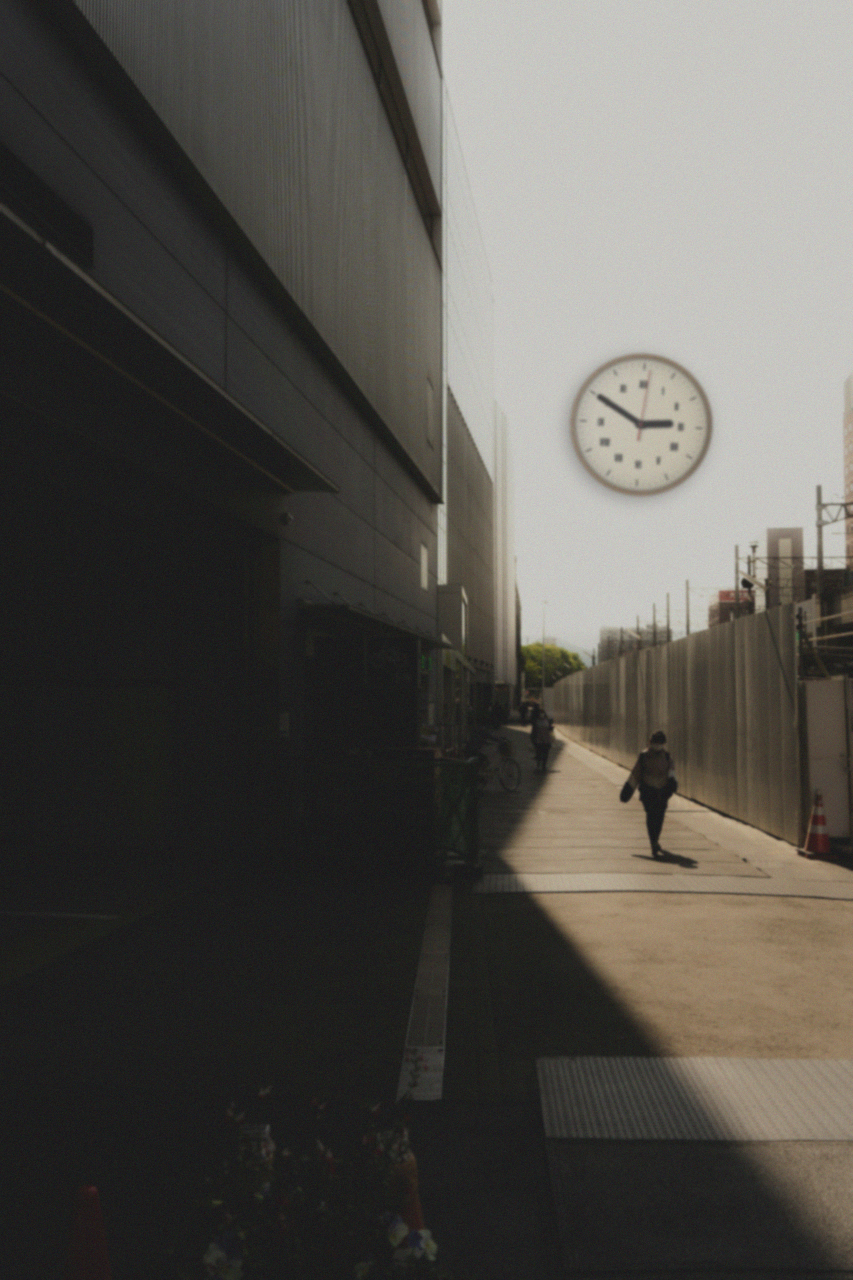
2.50.01
